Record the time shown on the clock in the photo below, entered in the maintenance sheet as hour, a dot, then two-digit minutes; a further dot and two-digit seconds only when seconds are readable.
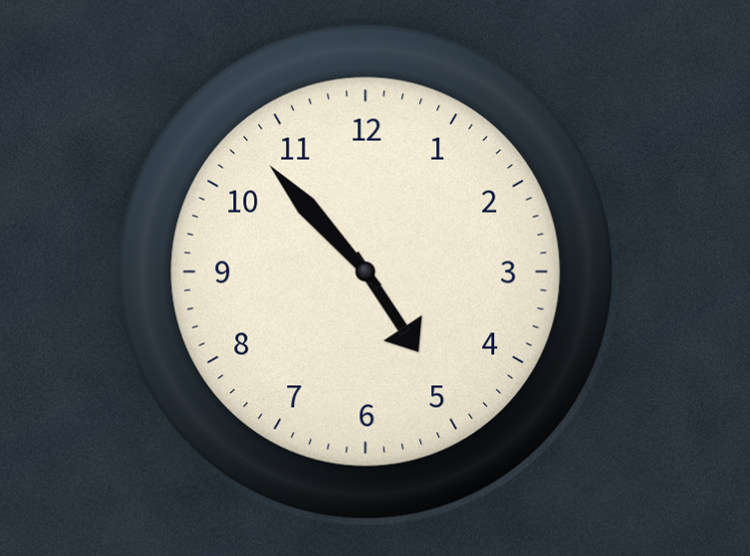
4.53
